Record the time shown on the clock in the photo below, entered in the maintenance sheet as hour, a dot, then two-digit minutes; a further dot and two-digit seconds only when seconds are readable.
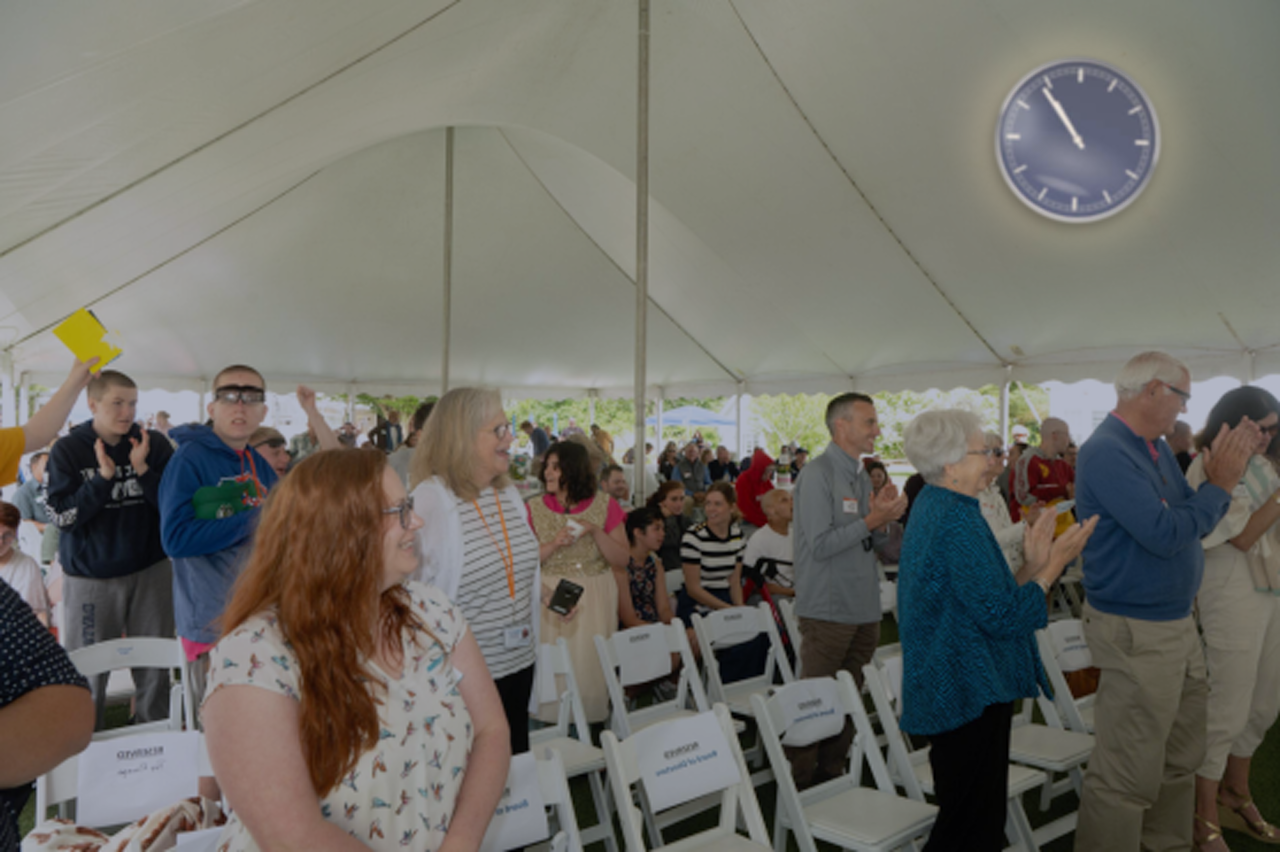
10.54
